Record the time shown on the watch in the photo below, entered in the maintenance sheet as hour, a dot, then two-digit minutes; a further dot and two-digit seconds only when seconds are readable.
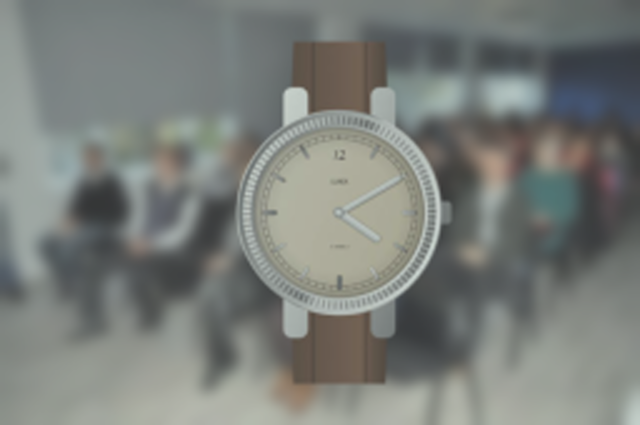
4.10
